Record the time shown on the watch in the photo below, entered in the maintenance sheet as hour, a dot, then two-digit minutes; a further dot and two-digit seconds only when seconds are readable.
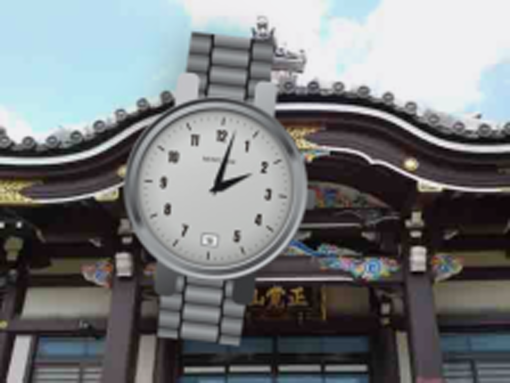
2.02
